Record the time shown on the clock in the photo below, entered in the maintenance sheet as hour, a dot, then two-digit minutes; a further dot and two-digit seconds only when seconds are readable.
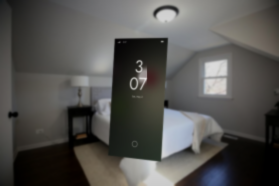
3.07
